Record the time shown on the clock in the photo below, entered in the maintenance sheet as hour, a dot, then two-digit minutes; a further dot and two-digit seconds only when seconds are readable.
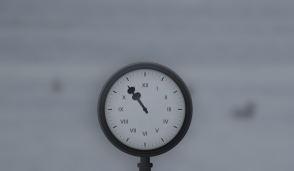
10.54
